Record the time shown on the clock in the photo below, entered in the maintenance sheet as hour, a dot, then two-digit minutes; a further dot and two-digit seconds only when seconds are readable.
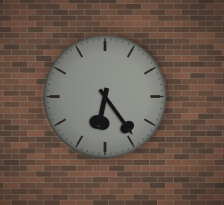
6.24
